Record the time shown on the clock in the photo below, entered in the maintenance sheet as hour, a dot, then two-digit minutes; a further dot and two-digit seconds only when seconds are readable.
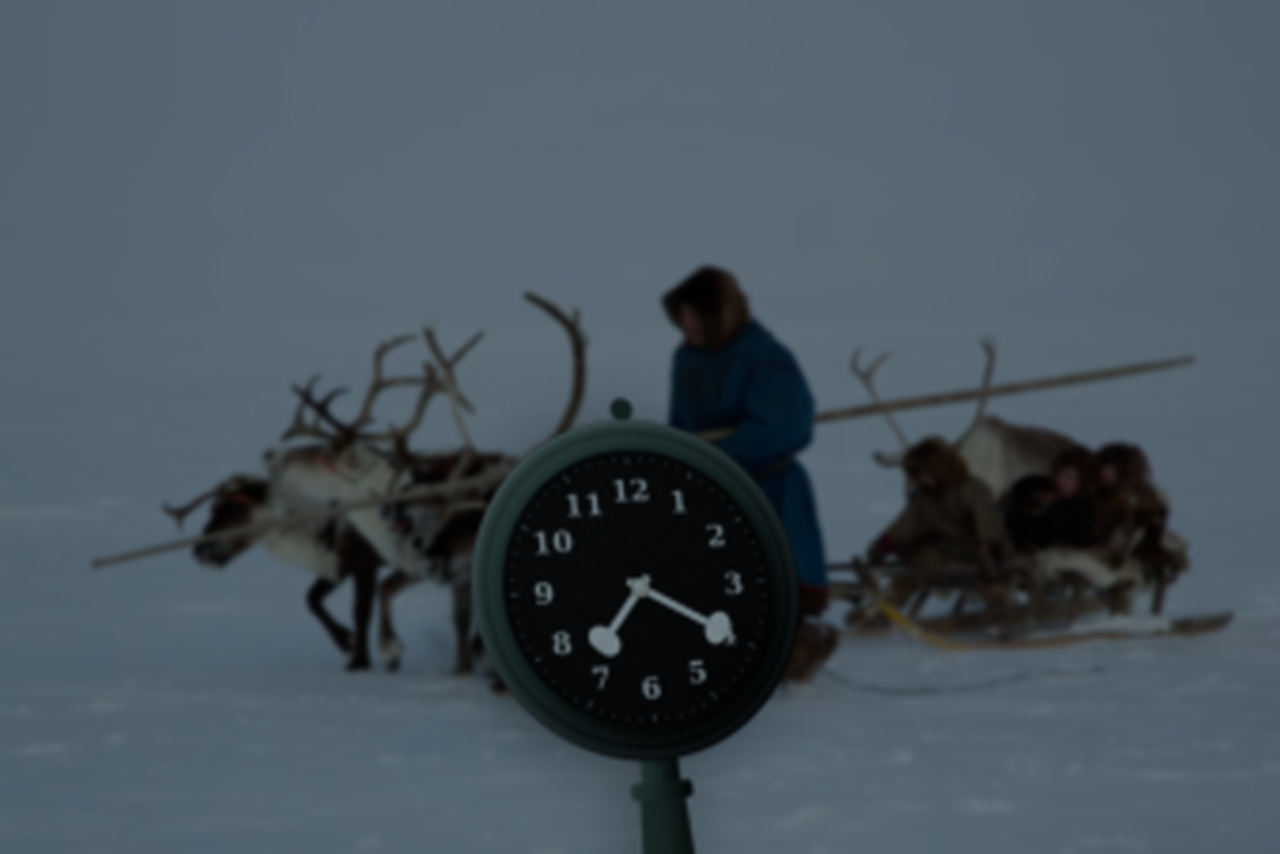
7.20
